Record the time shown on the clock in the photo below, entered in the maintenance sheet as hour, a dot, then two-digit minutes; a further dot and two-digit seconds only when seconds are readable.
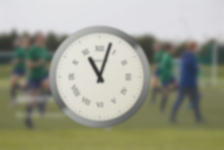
11.03
